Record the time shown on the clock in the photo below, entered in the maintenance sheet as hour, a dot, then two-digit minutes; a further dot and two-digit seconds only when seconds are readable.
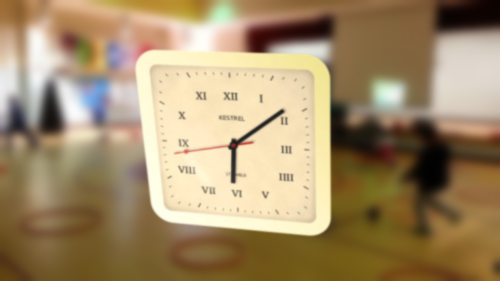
6.08.43
